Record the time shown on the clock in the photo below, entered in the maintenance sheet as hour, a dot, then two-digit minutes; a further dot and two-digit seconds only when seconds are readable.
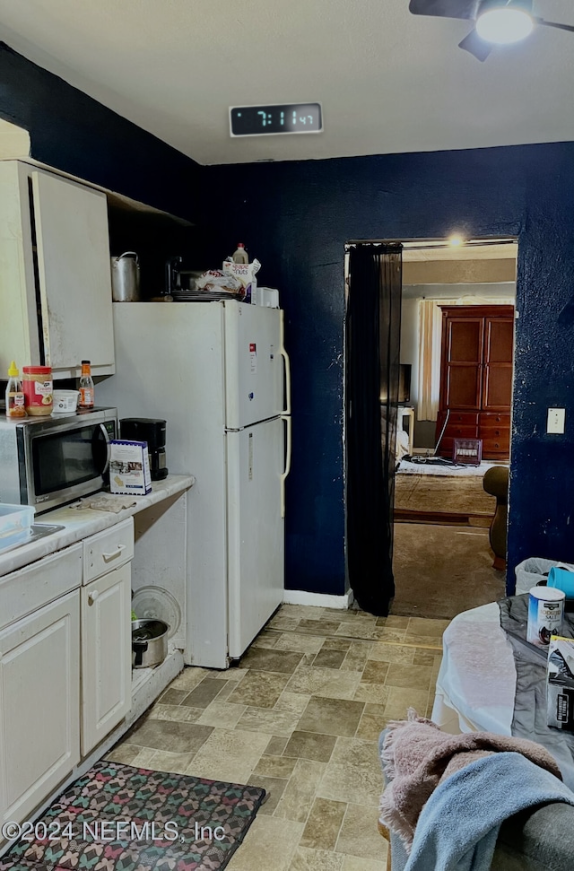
7.11.47
